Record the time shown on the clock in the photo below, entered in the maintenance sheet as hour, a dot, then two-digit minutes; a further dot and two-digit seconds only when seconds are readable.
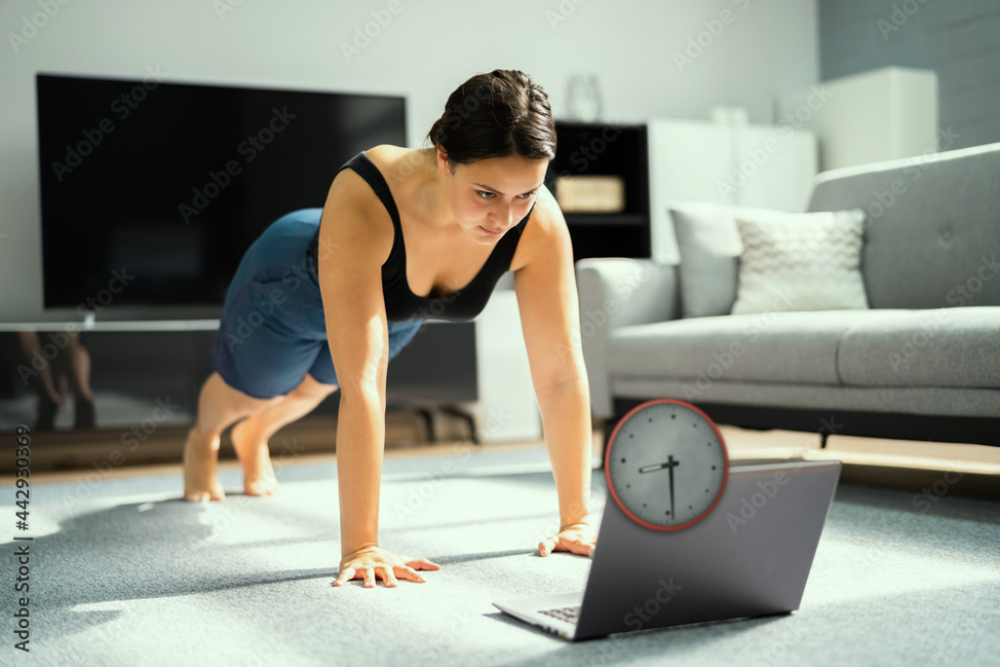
8.29
